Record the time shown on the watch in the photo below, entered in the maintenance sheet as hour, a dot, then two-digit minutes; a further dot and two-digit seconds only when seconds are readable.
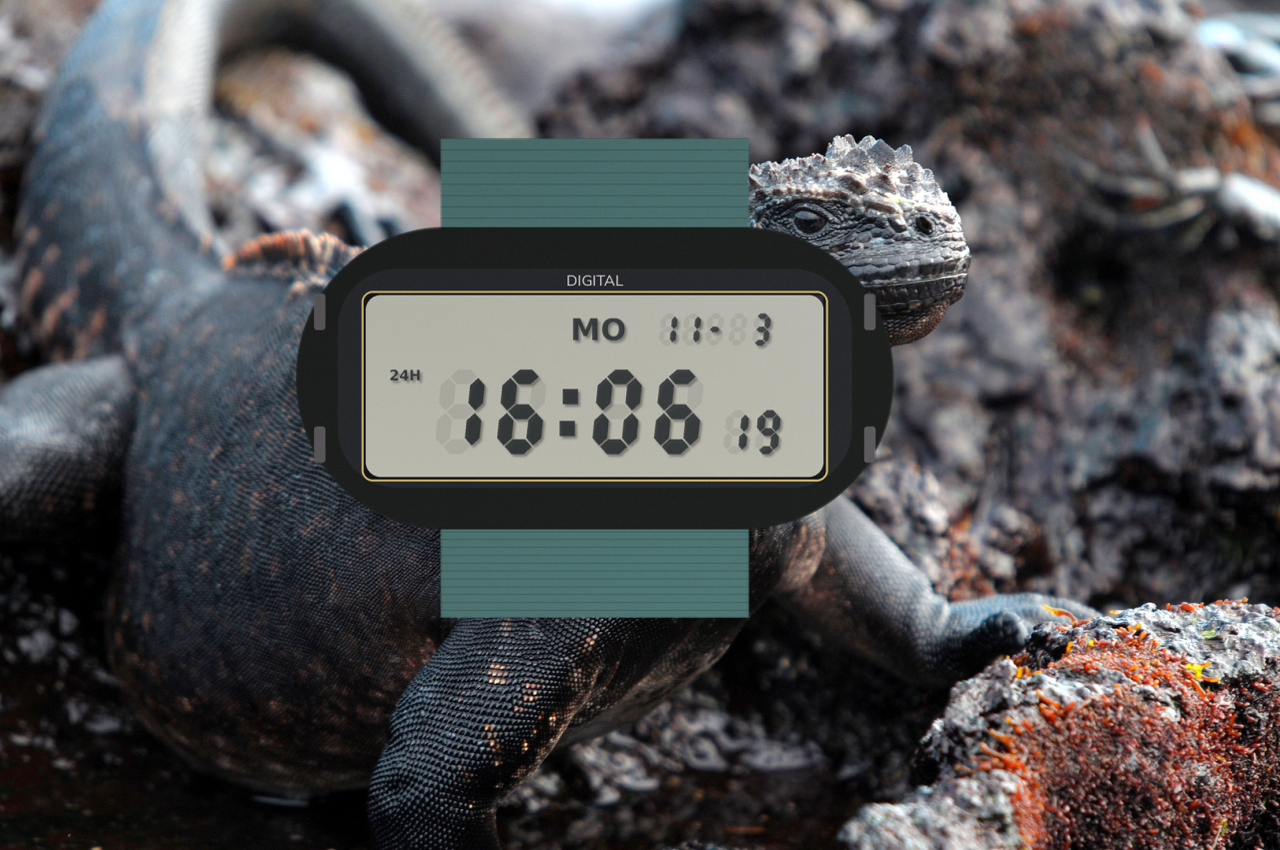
16.06.19
